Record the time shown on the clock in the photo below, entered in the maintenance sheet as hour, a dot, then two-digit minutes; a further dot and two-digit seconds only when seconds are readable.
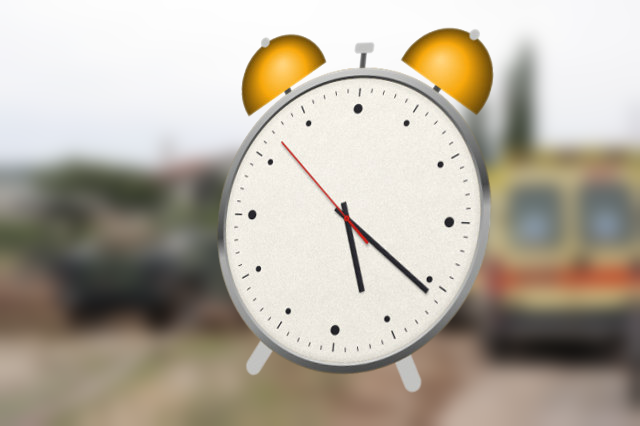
5.20.52
